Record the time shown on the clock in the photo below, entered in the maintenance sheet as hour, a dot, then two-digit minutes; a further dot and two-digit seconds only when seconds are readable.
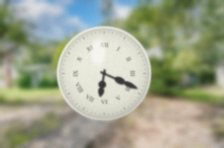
6.19
